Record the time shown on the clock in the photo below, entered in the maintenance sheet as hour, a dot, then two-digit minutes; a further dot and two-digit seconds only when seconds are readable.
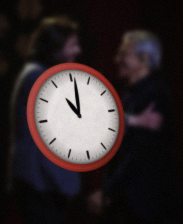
11.01
